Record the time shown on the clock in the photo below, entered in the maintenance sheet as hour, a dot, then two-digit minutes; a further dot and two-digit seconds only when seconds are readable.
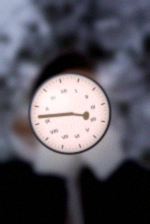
3.47
